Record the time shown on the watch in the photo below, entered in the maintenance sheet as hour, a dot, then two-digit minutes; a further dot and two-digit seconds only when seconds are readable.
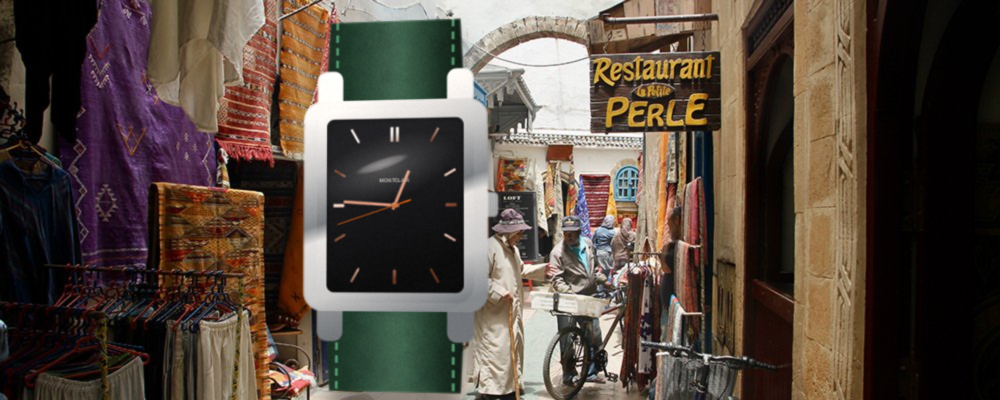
12.45.42
